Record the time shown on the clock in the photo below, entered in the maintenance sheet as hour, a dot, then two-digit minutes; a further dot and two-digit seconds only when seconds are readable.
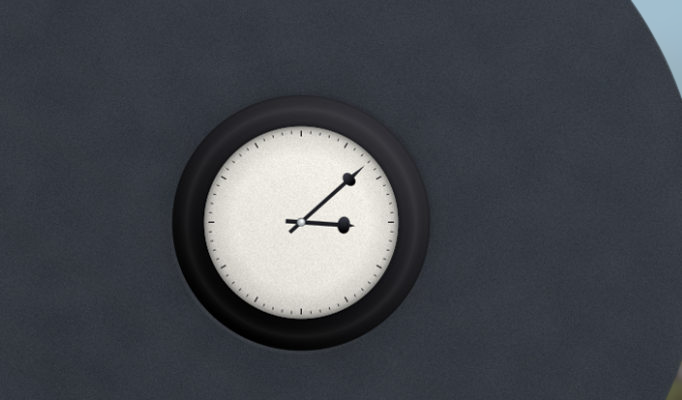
3.08
